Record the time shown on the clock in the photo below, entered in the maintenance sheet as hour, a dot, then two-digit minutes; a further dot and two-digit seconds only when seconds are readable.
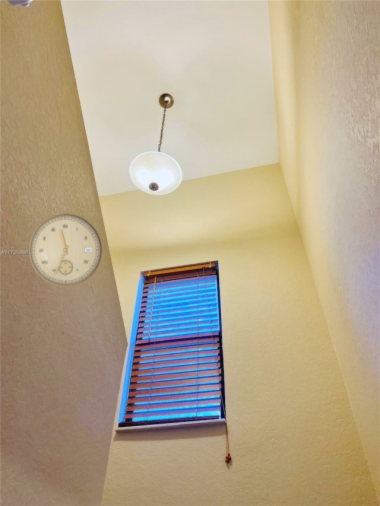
11.34
